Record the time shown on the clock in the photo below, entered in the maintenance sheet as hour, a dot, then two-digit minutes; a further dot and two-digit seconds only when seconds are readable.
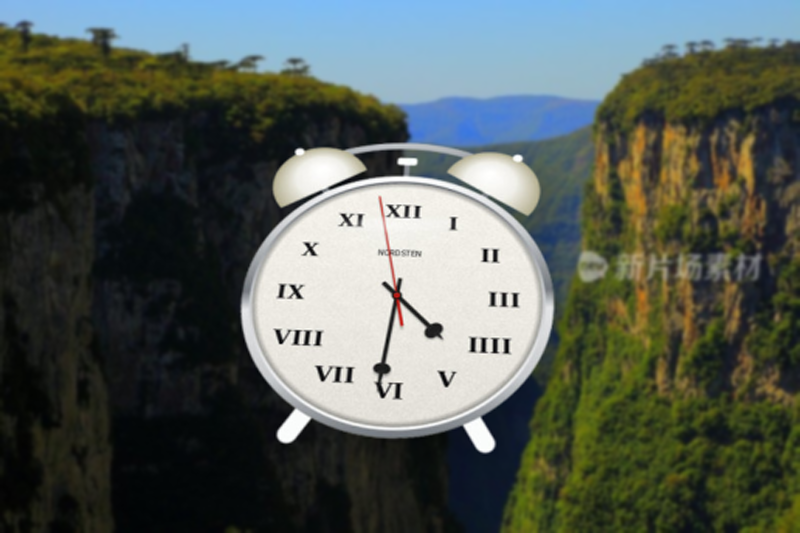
4.30.58
